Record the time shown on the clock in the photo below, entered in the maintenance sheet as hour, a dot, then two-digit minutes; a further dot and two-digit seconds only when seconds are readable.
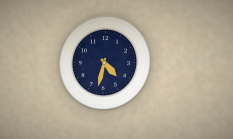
4.32
